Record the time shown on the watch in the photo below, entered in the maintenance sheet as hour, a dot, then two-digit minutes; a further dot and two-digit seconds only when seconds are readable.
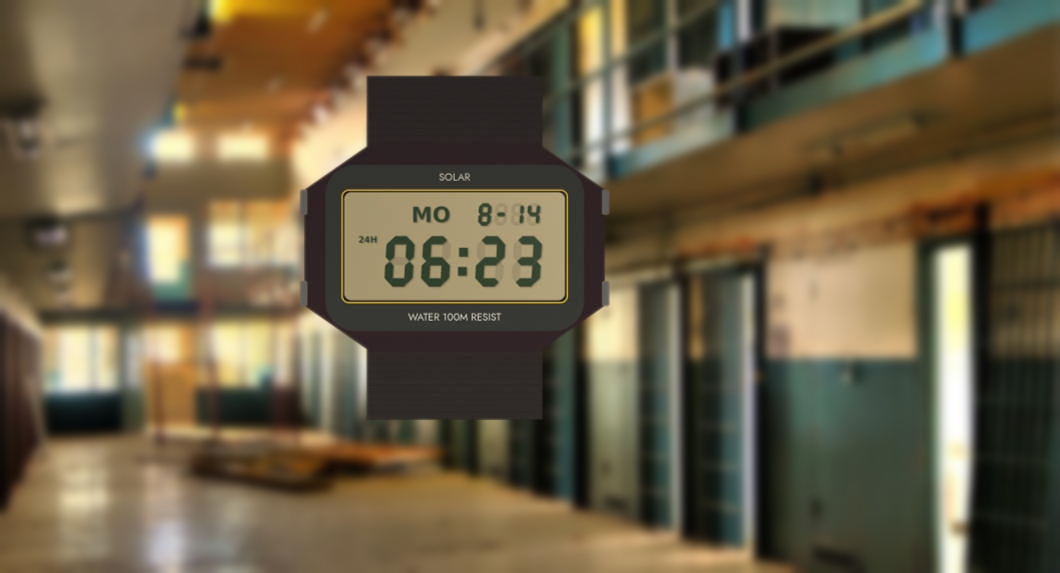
6.23
